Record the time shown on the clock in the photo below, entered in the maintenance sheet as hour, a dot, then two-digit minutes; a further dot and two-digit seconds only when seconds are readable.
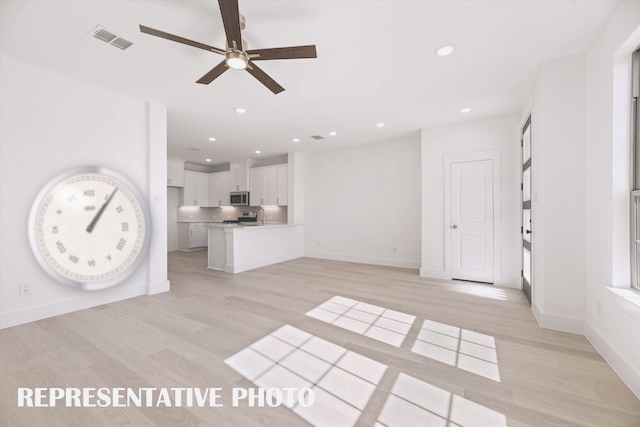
1.06
